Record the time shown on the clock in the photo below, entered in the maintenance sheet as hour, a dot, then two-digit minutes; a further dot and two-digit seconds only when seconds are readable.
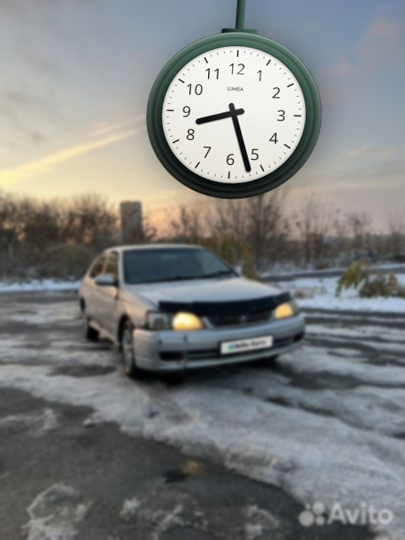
8.27
